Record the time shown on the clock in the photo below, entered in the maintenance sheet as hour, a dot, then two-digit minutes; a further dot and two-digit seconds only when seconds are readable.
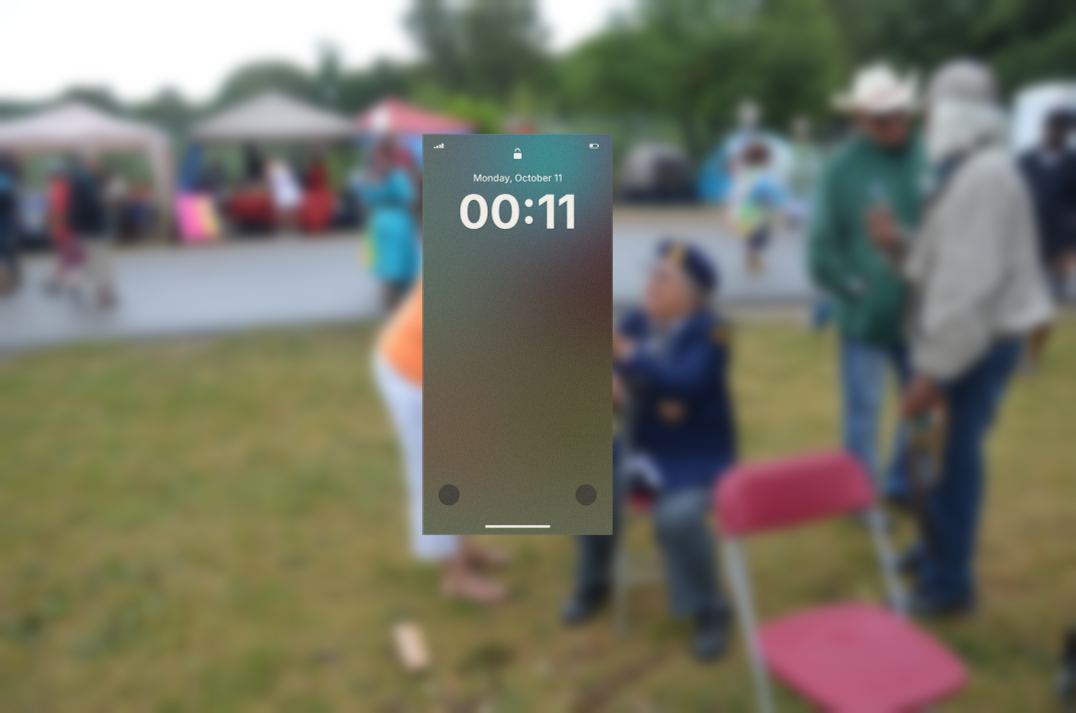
0.11
